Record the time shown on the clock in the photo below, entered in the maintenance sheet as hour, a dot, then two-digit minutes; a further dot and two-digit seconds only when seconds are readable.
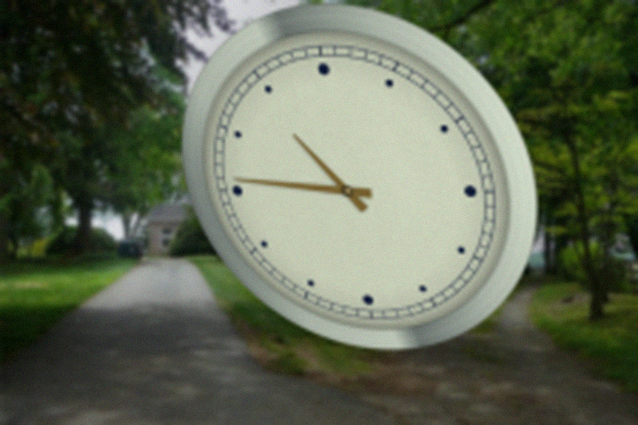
10.46
